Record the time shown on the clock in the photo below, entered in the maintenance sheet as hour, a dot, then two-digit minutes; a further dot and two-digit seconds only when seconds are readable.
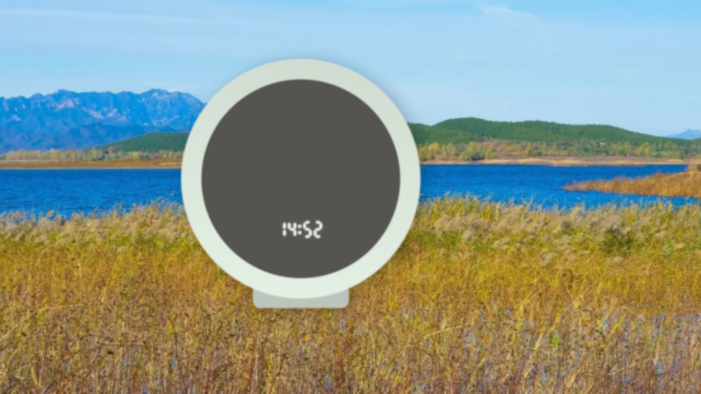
14.52
